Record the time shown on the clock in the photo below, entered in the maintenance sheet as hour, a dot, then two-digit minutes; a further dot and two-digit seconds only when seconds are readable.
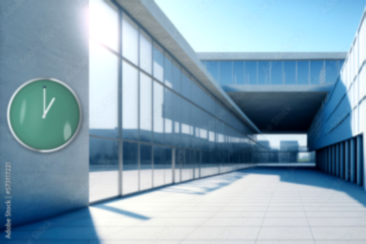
1.00
